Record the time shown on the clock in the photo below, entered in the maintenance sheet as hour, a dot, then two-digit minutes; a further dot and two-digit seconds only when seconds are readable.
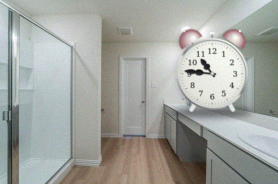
10.46
